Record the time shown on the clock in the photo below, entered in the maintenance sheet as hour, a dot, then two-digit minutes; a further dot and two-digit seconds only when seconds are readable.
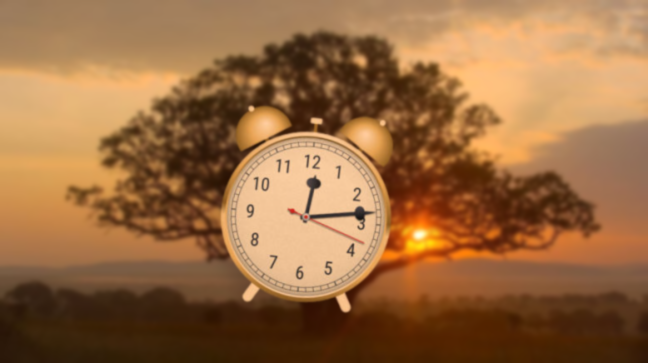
12.13.18
